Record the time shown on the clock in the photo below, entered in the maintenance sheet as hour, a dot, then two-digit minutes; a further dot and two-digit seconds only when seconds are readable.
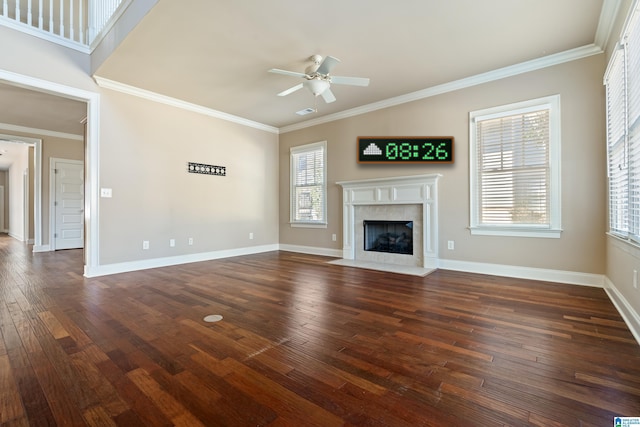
8.26
